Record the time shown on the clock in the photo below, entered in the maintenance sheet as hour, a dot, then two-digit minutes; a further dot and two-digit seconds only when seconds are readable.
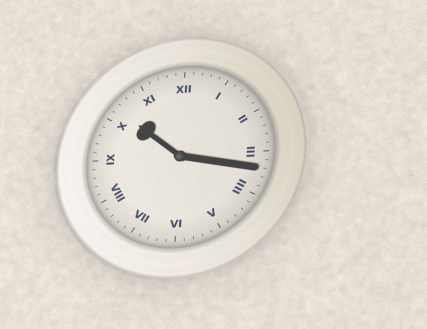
10.17
